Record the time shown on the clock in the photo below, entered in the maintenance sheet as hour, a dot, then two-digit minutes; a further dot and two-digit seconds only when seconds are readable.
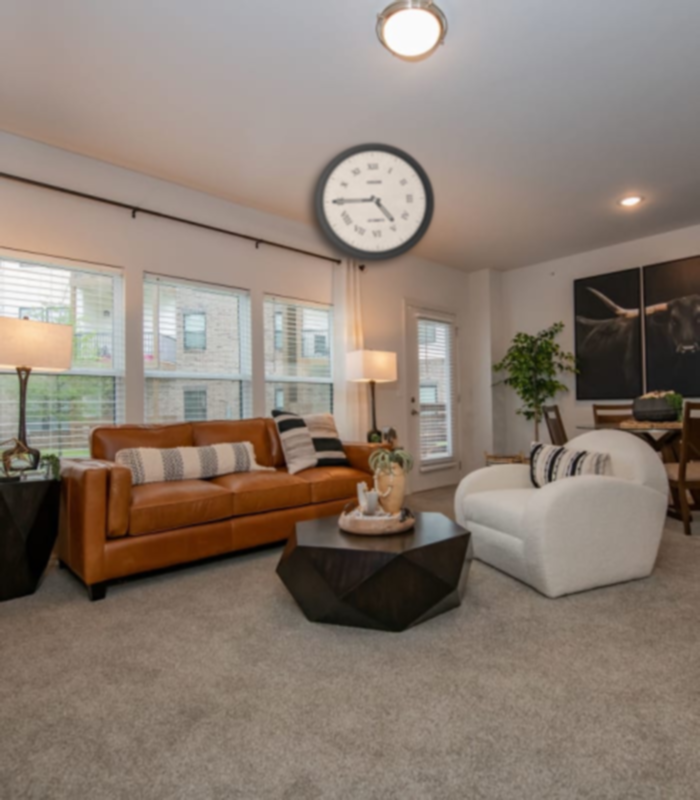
4.45
